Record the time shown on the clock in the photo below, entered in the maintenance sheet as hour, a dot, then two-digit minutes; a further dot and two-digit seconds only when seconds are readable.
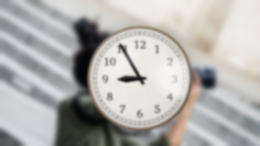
8.55
